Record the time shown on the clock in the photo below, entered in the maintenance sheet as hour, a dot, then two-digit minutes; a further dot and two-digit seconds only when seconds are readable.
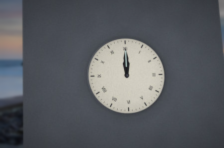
12.00
